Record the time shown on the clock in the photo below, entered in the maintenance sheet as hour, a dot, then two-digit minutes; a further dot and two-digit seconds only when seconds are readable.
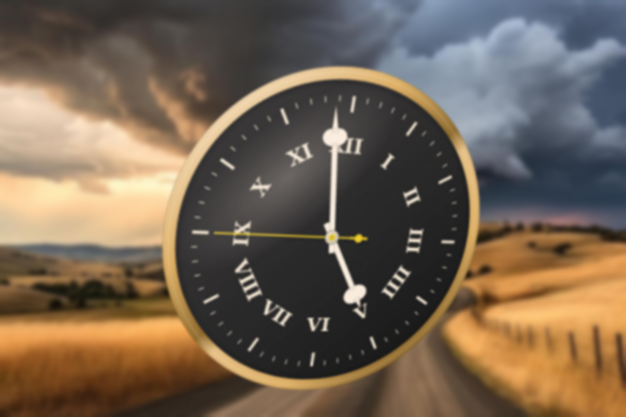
4.58.45
